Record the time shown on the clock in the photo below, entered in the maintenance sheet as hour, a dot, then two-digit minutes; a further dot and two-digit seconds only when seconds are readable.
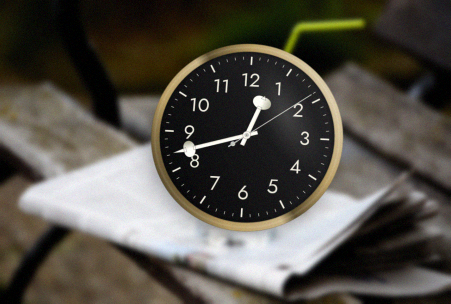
12.42.09
